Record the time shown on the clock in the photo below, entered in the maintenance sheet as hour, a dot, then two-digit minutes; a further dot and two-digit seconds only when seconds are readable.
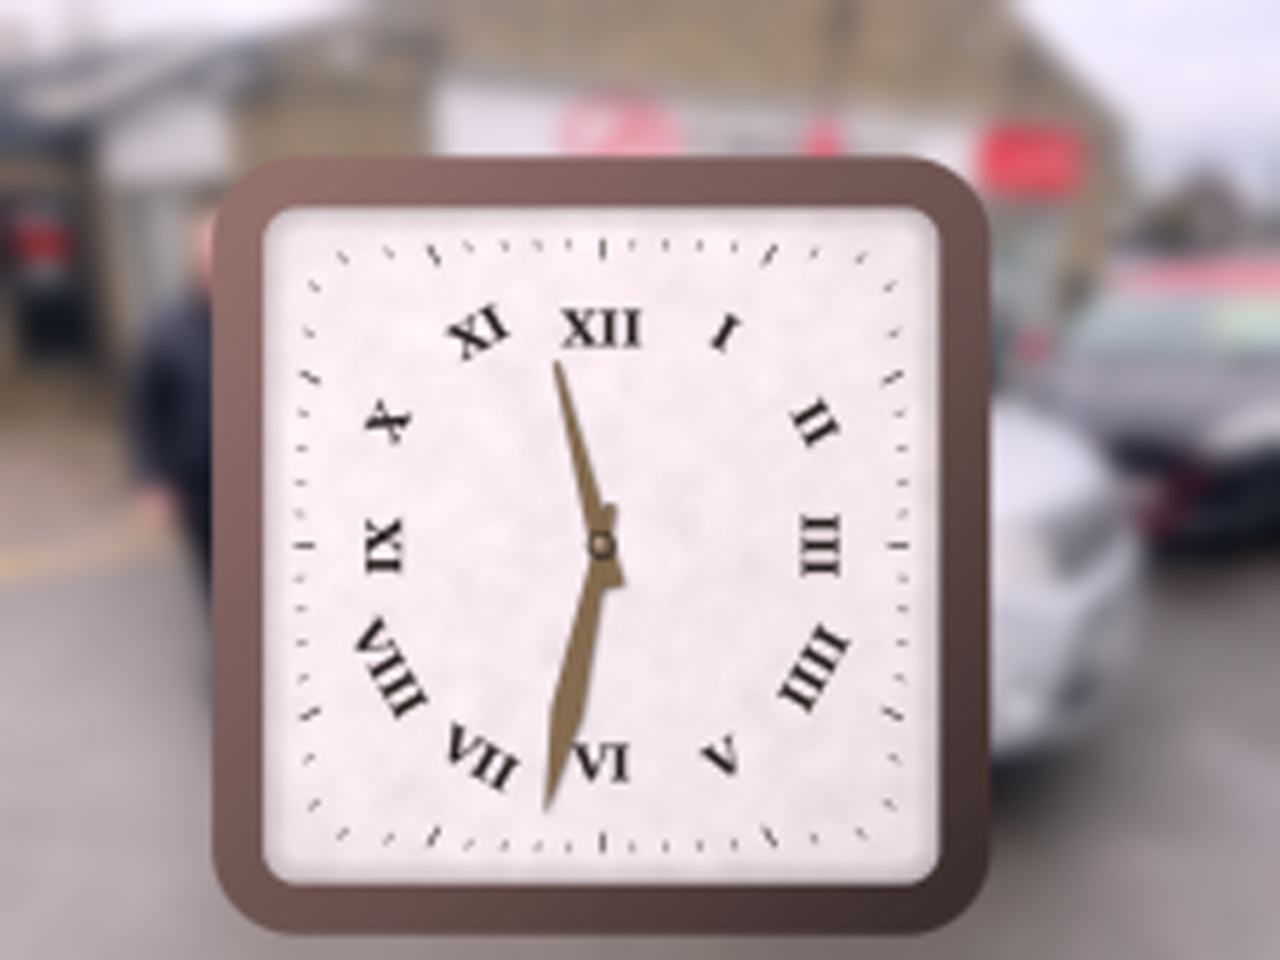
11.32
